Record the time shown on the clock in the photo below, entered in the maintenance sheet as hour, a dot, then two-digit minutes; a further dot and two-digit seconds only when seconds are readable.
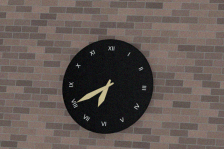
6.40
